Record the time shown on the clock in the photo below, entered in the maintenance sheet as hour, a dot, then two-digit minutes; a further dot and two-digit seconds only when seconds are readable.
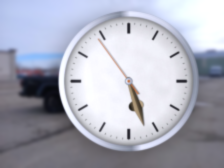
5.26.54
